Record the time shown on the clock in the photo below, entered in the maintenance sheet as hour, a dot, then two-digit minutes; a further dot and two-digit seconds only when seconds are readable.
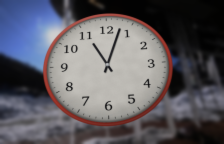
11.03
